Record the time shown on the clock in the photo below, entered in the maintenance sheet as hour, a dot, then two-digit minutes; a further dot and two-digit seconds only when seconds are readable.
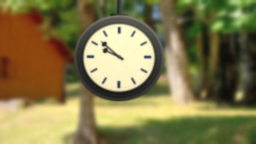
9.52
